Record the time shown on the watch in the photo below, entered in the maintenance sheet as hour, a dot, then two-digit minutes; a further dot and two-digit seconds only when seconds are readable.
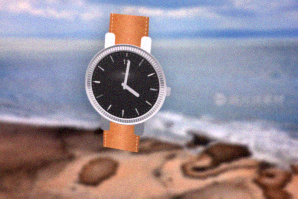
4.01
